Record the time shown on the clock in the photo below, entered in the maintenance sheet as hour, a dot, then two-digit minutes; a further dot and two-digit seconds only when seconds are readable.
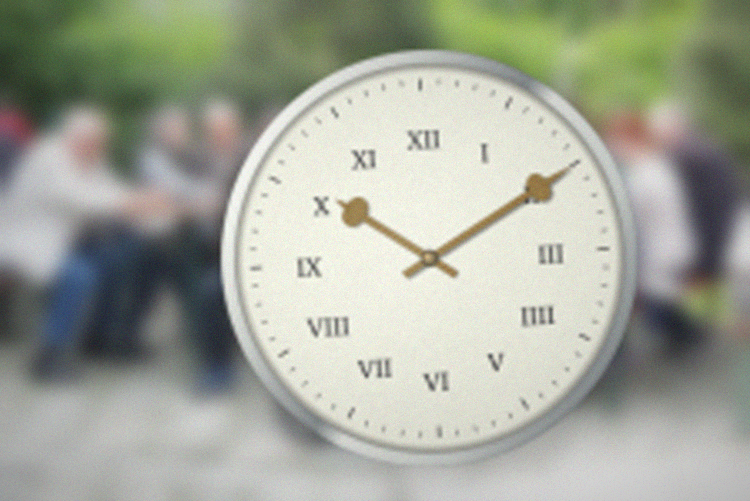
10.10
